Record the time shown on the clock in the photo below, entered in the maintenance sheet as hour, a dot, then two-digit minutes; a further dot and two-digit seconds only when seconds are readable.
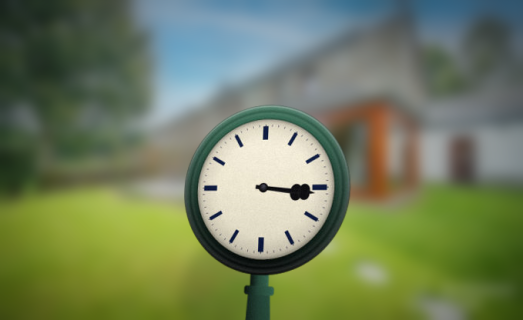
3.16
